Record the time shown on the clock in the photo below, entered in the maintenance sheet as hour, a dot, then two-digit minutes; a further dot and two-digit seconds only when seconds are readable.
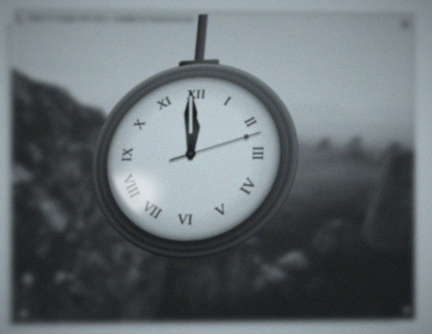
11.59.12
